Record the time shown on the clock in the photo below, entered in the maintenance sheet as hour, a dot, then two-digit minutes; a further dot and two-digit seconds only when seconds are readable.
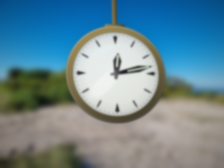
12.13
